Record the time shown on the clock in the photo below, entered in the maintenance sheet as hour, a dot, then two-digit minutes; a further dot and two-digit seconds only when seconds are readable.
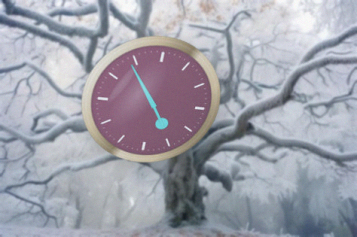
4.54
